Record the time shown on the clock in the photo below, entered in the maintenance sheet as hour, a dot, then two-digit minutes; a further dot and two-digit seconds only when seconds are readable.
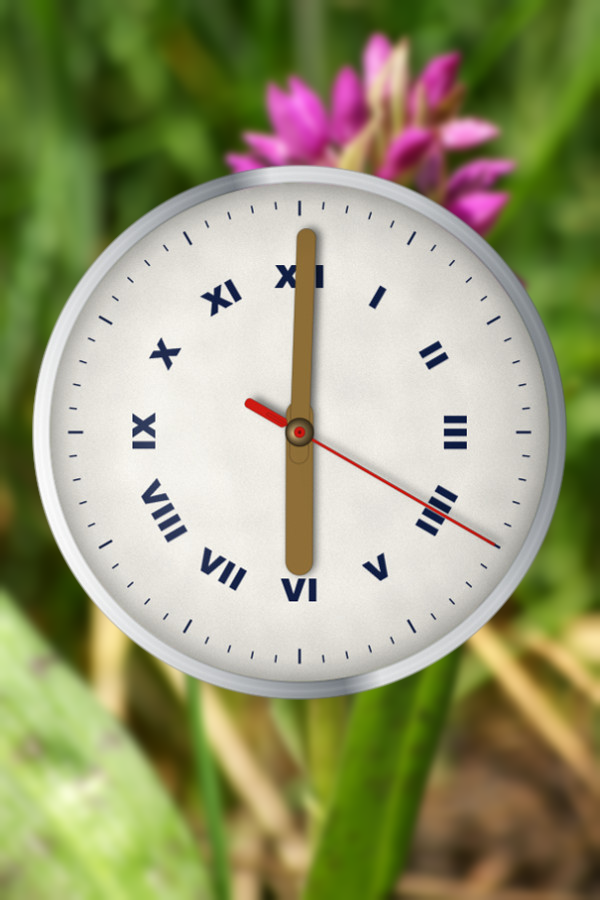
6.00.20
